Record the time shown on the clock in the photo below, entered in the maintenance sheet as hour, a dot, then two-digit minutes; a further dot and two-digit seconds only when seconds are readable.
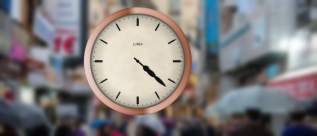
4.22
